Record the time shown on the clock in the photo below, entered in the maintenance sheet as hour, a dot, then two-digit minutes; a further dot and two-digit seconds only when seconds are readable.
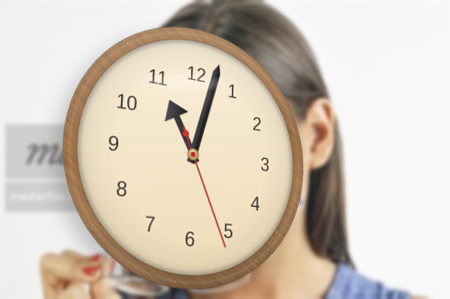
11.02.26
